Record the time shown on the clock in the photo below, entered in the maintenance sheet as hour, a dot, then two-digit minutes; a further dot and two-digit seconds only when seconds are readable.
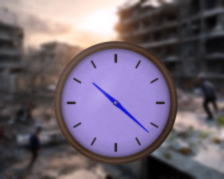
10.22
